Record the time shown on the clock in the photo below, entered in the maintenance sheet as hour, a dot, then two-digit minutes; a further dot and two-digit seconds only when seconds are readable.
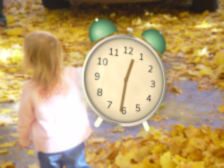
12.31
